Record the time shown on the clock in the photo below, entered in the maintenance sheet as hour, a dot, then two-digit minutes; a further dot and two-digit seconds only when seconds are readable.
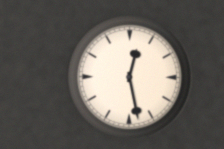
12.28
